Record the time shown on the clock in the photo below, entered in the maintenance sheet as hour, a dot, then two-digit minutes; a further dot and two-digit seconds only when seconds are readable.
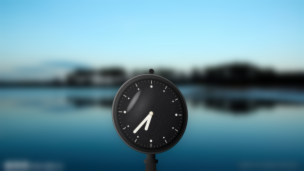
6.37
